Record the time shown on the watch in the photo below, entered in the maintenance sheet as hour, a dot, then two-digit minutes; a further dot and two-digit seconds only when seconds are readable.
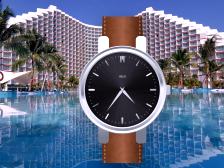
4.36
